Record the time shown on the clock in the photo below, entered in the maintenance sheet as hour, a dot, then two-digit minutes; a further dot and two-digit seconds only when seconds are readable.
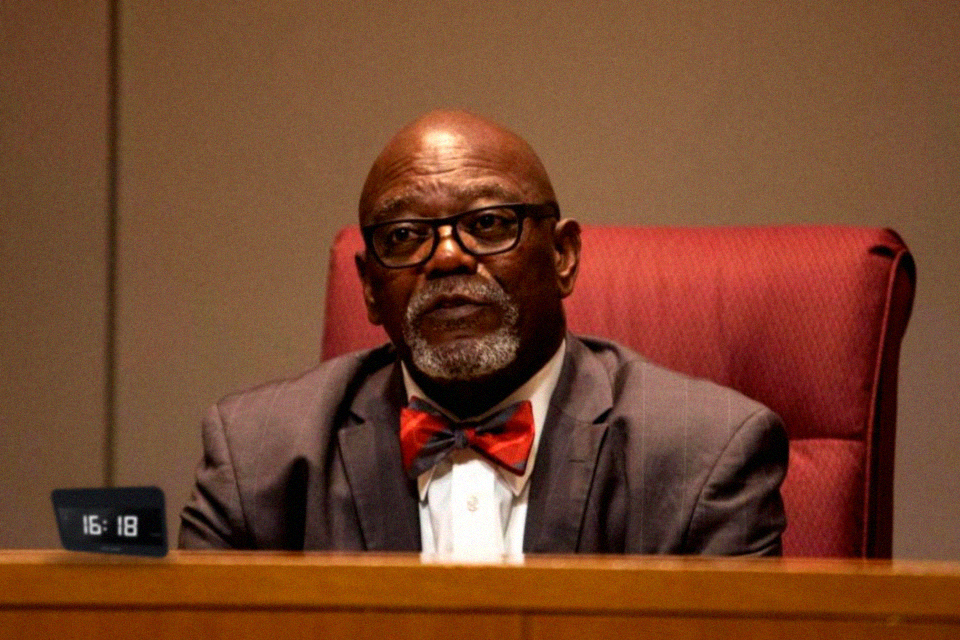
16.18
